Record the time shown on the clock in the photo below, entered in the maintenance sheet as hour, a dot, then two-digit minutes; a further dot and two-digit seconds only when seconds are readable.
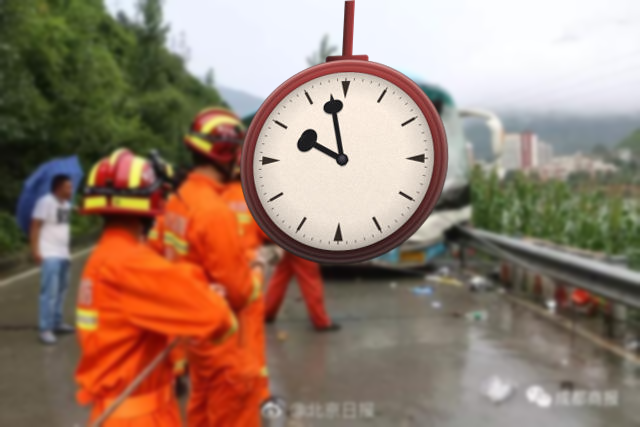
9.58
